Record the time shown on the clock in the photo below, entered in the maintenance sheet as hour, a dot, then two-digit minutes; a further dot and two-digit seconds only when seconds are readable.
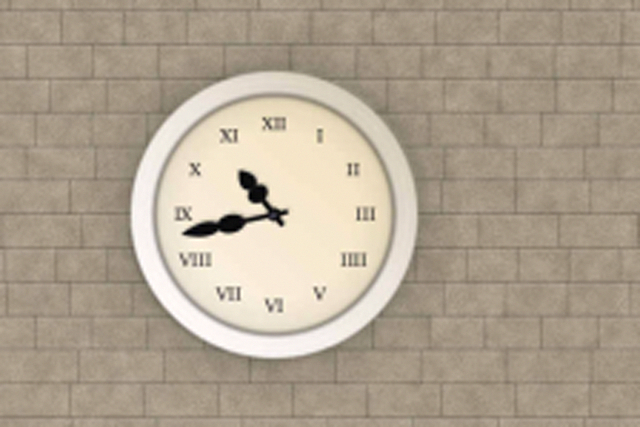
10.43
